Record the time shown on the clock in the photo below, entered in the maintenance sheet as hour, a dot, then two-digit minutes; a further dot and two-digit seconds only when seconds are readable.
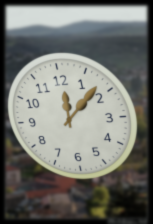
12.08
